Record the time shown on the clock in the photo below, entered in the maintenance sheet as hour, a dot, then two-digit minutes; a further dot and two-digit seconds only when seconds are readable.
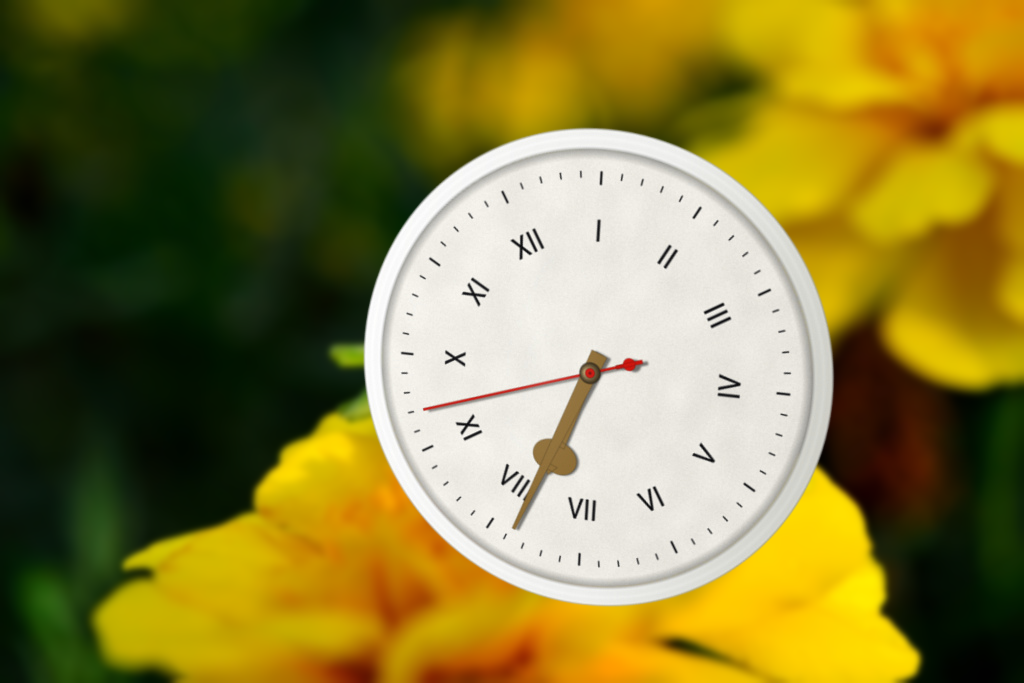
7.38.47
